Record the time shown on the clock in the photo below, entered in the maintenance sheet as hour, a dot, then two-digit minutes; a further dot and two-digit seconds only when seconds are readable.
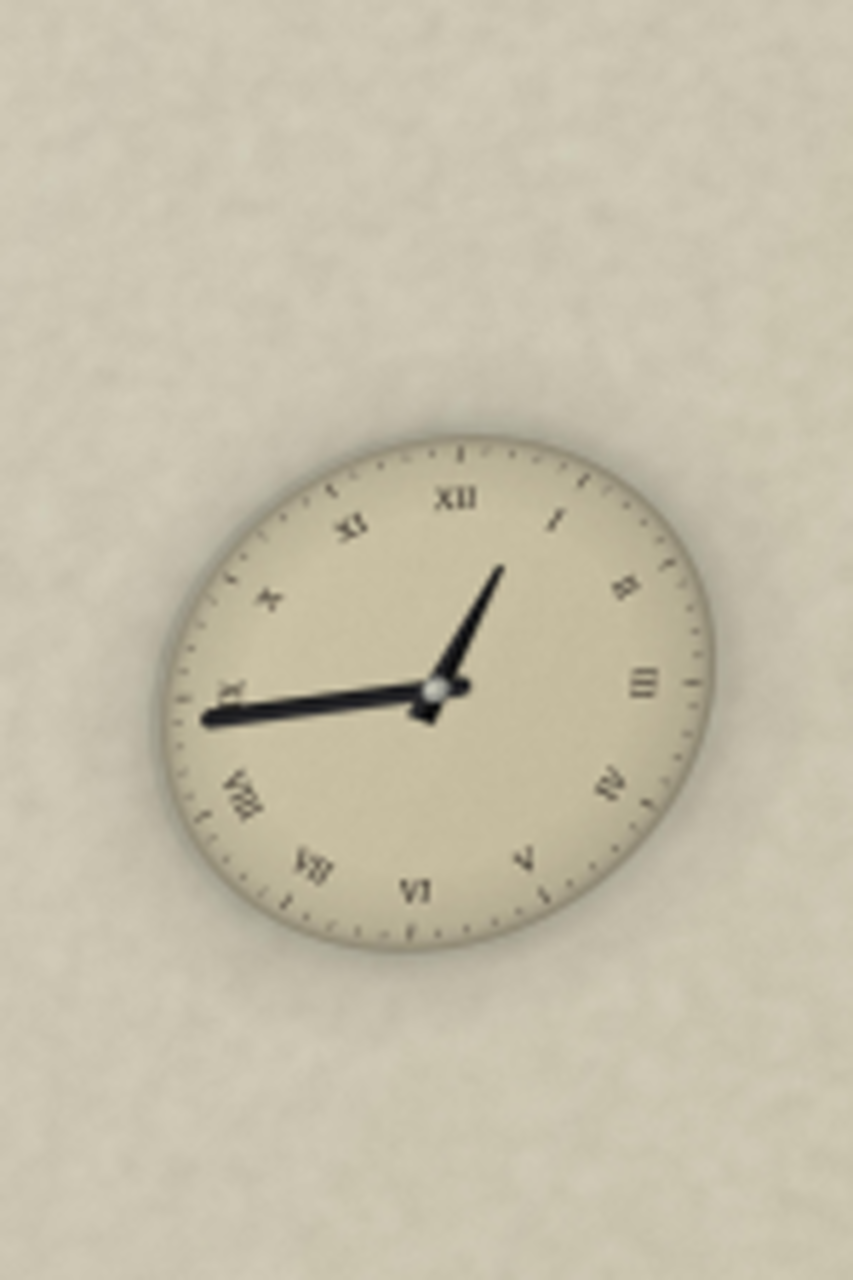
12.44
